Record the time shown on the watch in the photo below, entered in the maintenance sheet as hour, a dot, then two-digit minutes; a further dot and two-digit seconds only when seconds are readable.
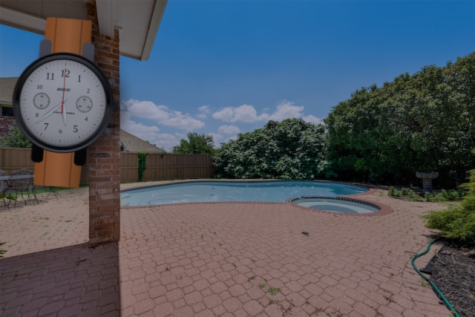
5.38
